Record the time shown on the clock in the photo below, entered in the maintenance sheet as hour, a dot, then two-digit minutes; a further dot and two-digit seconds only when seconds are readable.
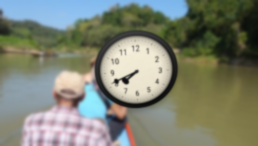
7.41
